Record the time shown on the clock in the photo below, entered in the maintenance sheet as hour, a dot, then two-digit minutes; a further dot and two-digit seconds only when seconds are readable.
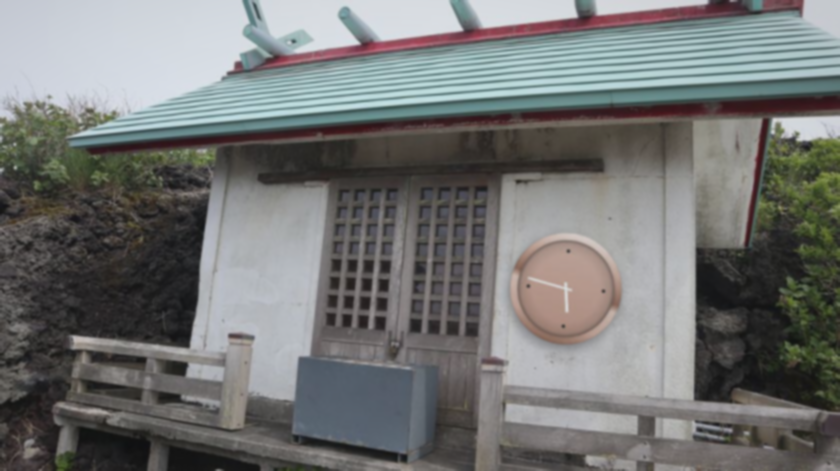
5.47
